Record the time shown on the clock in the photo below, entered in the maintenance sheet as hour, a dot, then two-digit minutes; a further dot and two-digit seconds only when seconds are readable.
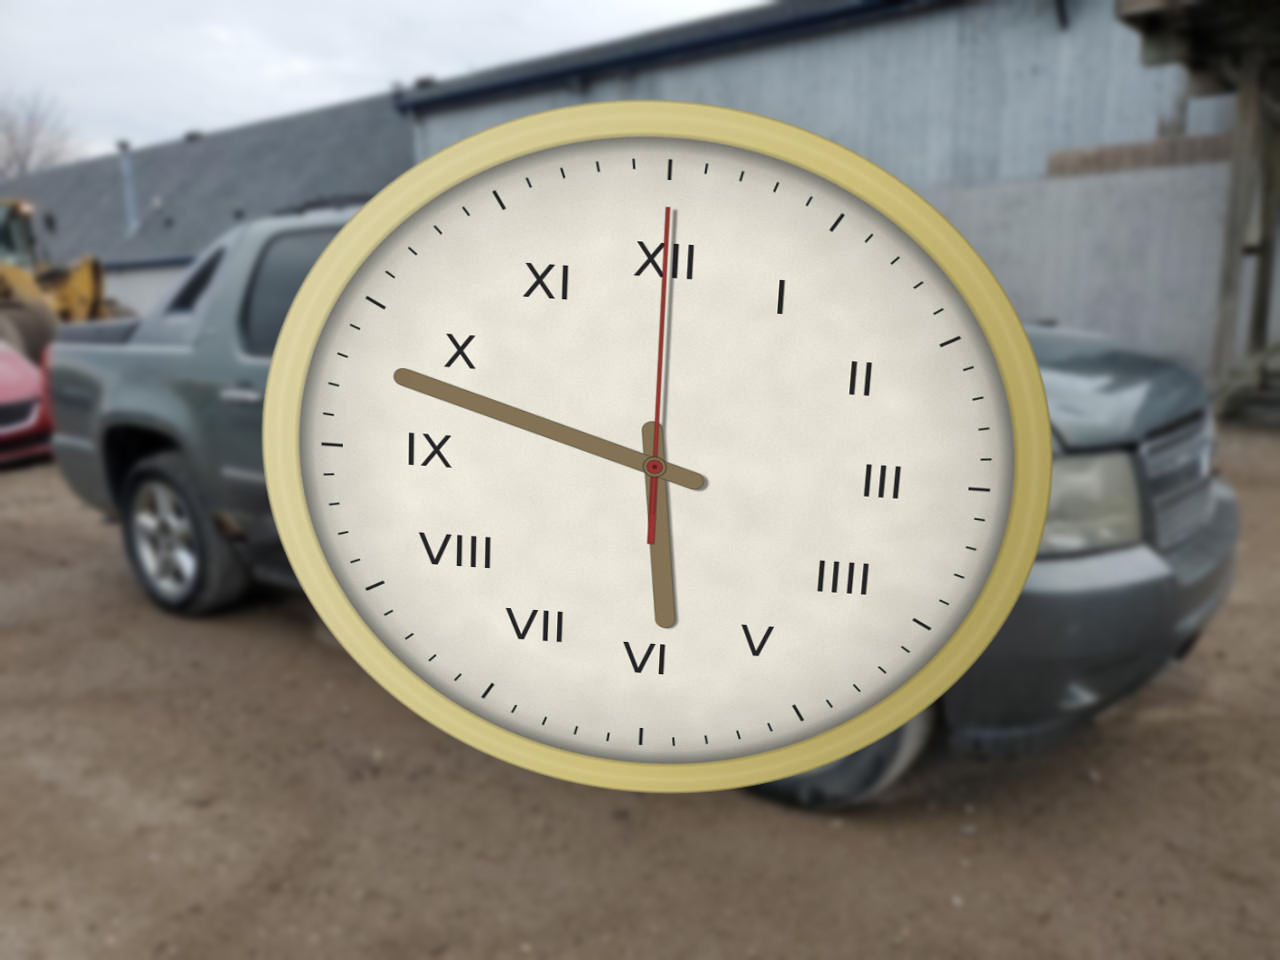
5.48.00
